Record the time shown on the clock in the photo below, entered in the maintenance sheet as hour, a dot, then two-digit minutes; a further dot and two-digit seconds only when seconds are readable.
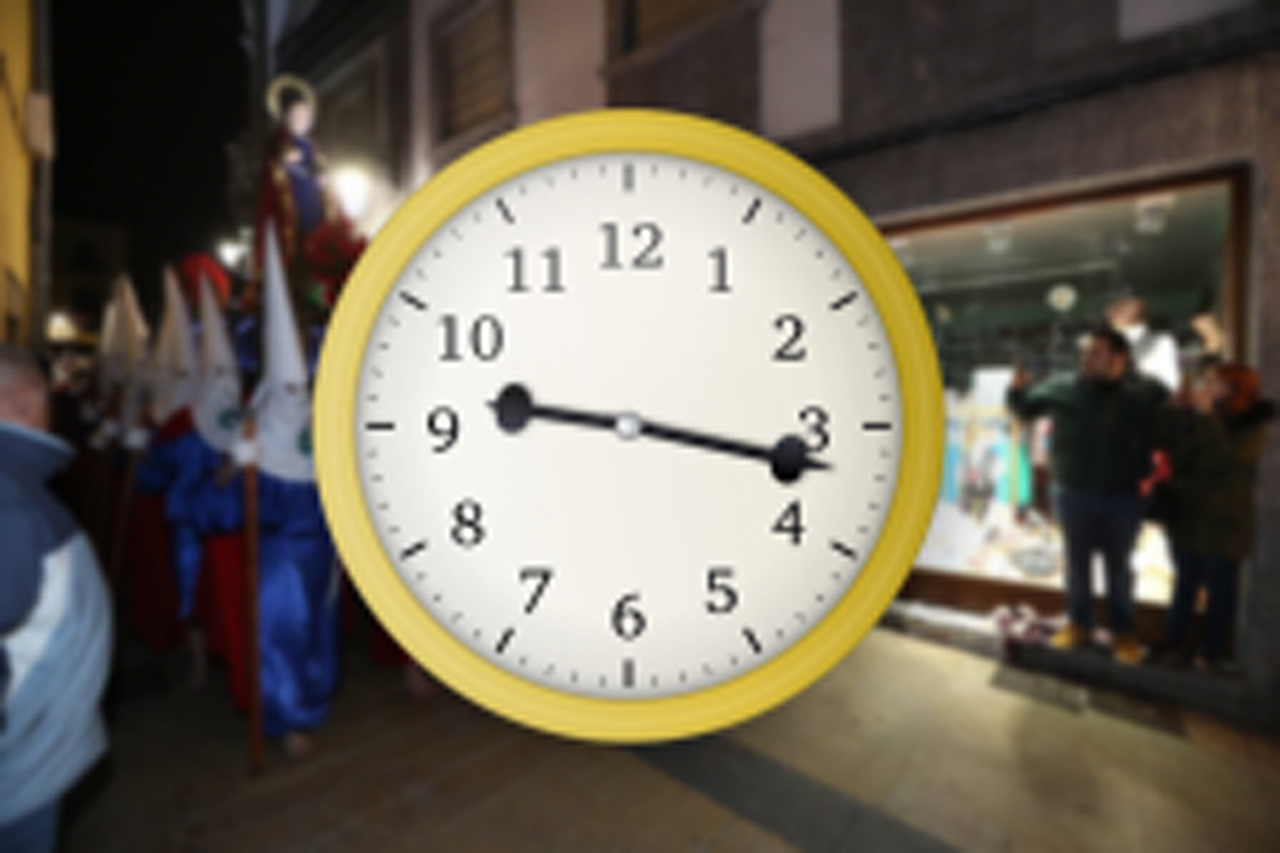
9.17
